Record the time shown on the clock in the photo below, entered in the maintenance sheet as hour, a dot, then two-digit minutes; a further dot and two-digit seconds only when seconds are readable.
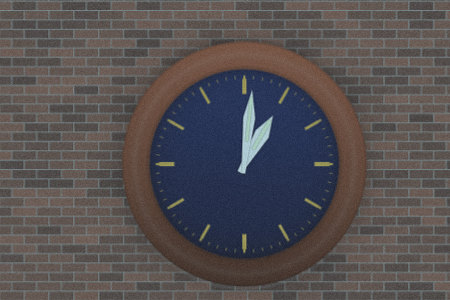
1.01
